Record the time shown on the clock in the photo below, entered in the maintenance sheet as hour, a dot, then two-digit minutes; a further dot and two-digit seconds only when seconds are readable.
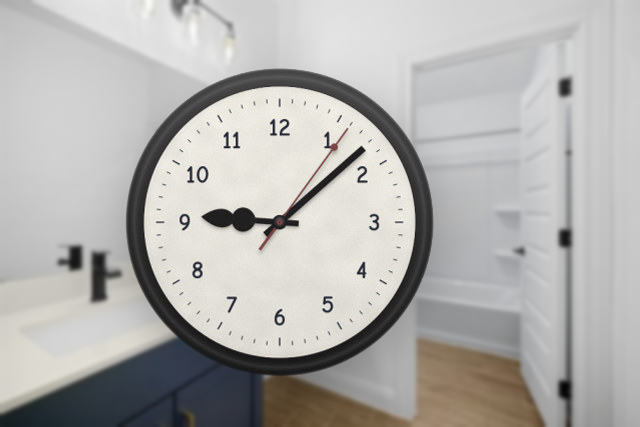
9.08.06
